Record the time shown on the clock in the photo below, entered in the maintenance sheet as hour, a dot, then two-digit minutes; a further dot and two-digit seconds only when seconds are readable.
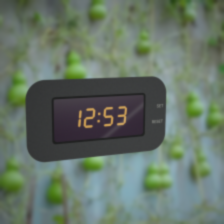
12.53
